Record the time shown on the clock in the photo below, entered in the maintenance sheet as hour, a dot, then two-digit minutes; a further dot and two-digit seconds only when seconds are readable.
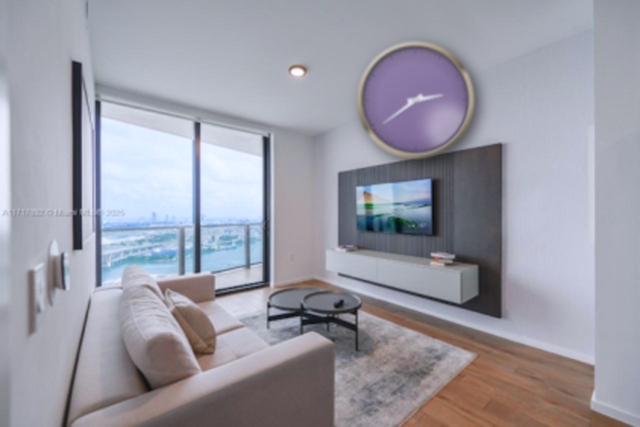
2.39
